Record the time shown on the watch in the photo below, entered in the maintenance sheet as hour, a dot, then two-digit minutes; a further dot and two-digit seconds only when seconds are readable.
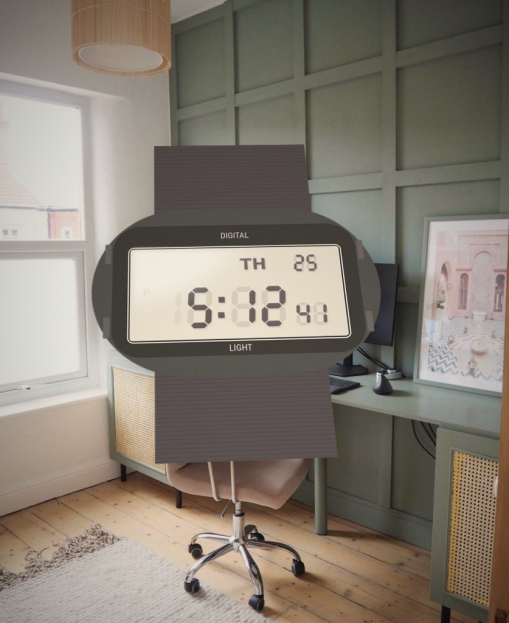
5.12.41
